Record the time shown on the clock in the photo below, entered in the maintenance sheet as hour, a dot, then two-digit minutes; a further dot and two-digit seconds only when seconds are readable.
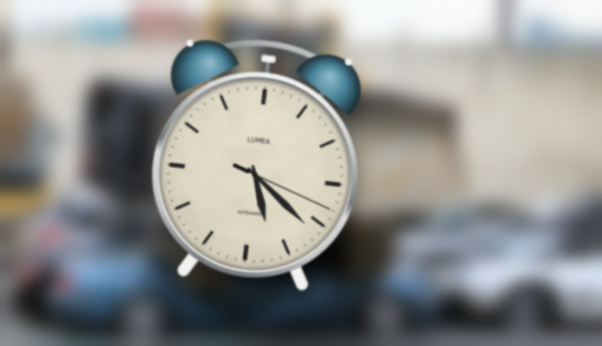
5.21.18
